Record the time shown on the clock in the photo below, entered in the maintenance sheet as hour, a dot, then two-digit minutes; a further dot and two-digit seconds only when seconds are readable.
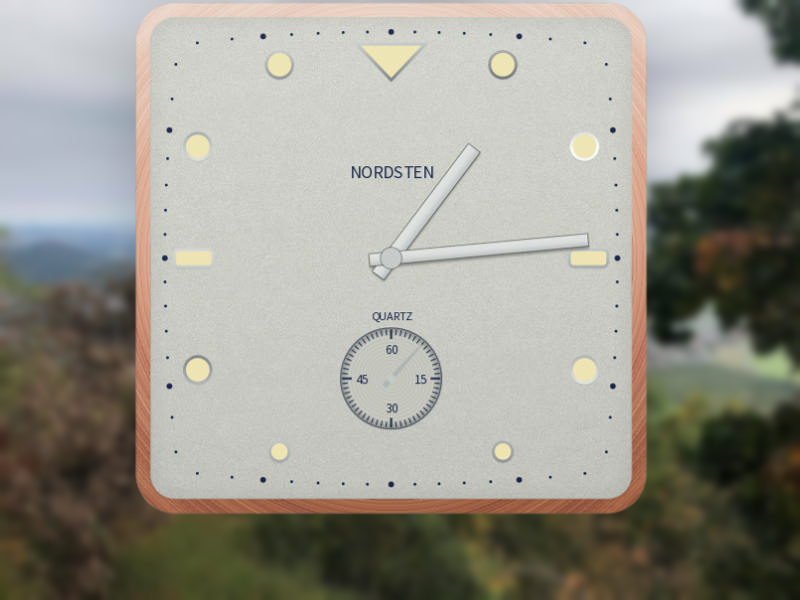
1.14.07
